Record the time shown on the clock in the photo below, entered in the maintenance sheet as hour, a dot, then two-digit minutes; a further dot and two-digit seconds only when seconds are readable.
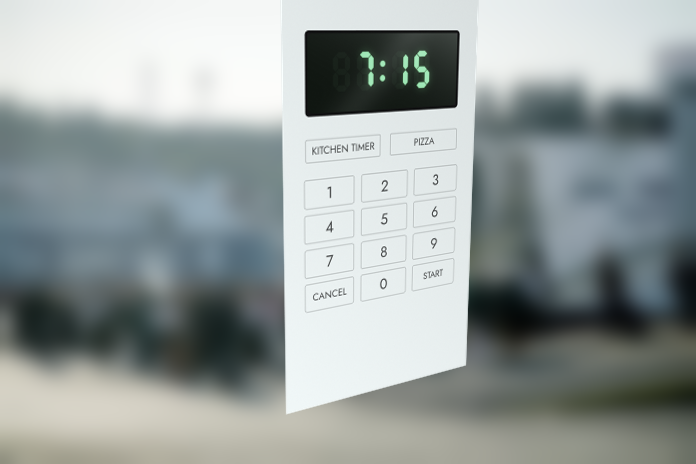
7.15
